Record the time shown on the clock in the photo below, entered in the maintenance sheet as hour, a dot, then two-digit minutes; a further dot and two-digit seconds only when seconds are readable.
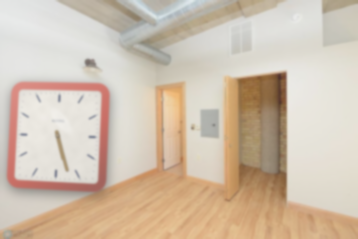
5.27
